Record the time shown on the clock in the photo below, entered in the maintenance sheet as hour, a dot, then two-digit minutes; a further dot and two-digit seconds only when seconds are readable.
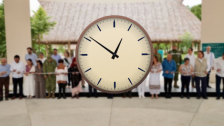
12.51
